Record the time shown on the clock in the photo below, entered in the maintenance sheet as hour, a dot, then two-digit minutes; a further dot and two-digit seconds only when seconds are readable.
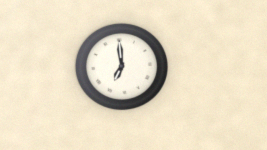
7.00
